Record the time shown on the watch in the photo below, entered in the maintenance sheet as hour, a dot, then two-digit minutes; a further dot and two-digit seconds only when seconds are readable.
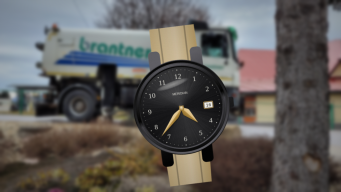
4.37
